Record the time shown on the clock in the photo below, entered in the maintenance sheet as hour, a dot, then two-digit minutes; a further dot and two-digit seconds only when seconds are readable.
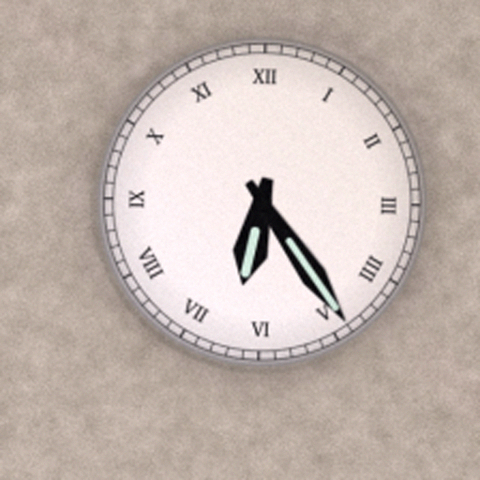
6.24
